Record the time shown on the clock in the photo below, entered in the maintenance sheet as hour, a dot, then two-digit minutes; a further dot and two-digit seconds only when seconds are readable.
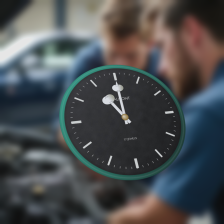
11.00
